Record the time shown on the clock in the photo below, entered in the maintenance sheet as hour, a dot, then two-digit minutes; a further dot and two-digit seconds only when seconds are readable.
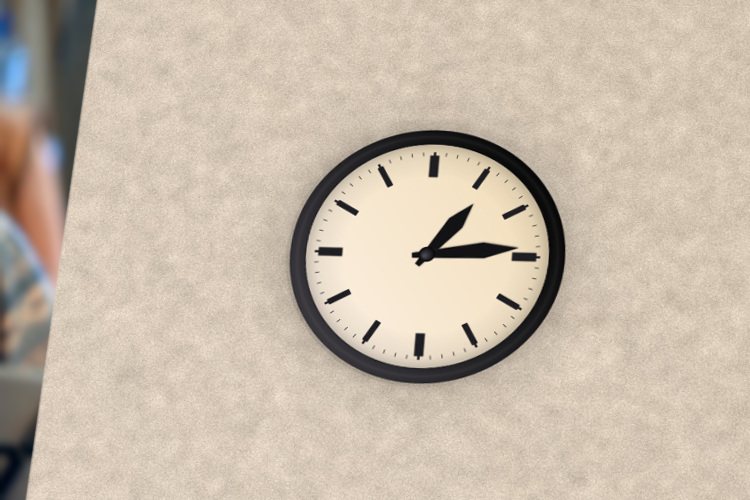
1.14
